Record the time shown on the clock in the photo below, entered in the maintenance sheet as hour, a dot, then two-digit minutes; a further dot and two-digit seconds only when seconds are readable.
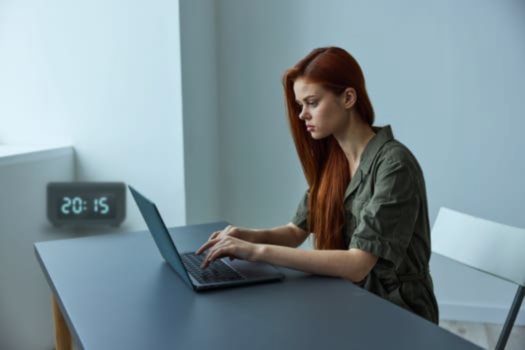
20.15
